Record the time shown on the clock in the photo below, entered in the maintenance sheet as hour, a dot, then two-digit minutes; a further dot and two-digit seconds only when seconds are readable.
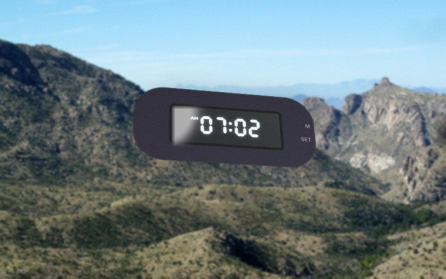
7.02
